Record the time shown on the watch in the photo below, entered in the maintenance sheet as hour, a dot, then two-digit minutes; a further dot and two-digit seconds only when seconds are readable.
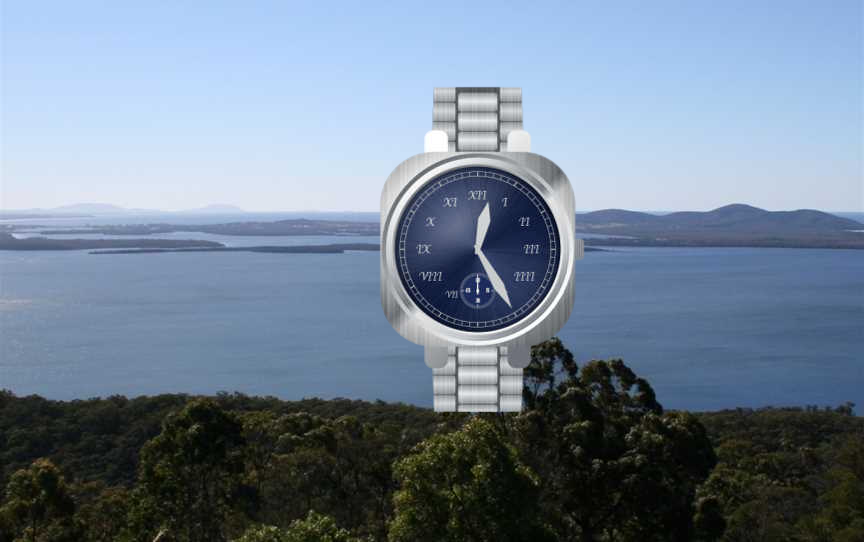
12.25
